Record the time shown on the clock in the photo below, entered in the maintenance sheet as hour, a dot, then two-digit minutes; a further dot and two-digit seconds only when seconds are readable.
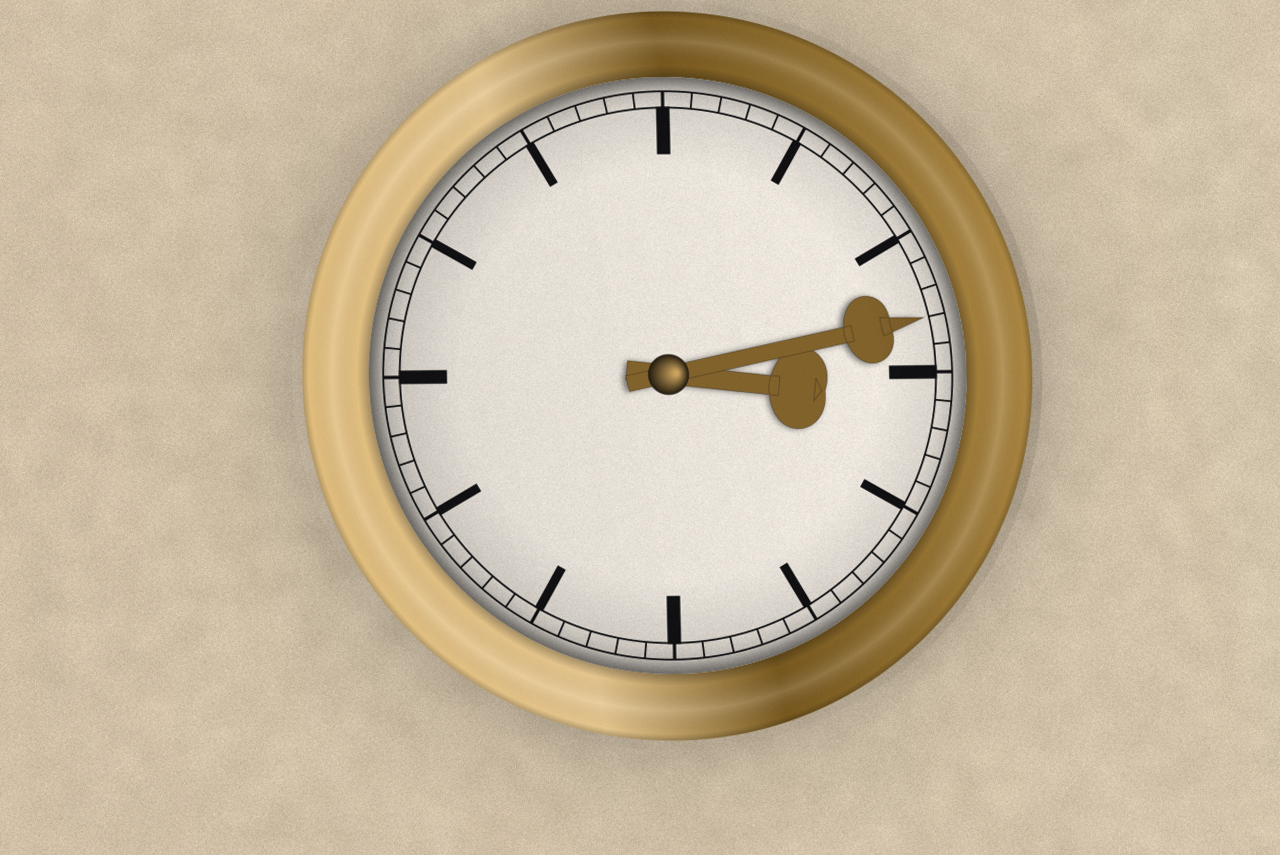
3.13
